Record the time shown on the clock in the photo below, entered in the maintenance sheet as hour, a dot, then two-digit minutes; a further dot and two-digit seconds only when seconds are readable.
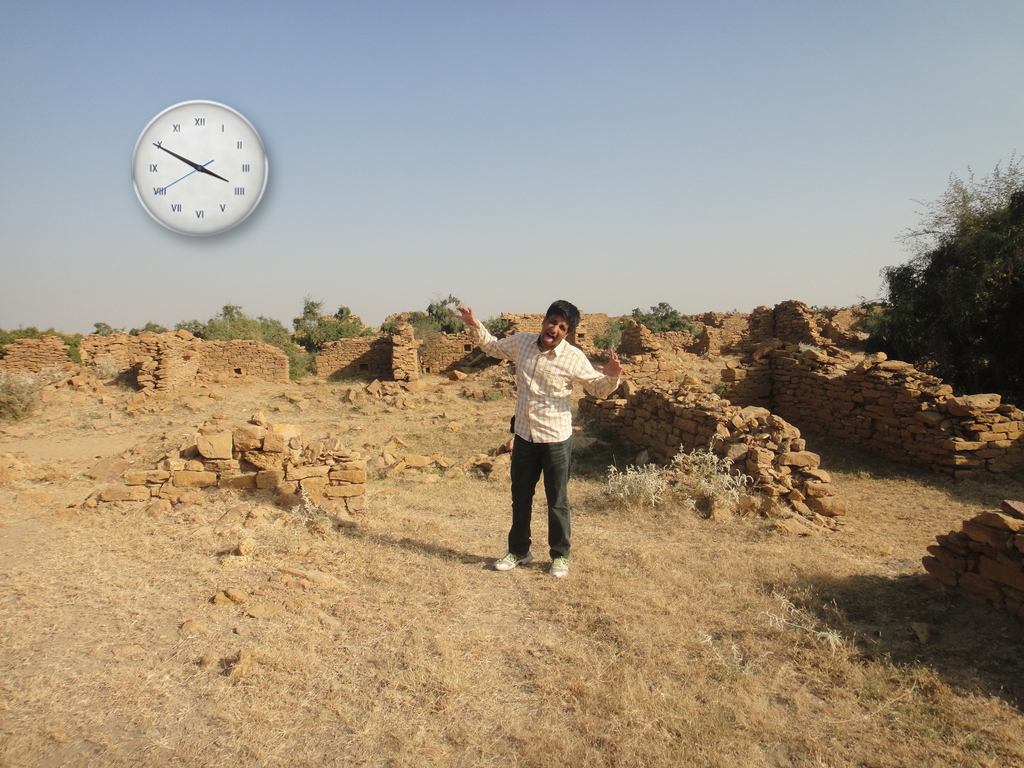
3.49.40
